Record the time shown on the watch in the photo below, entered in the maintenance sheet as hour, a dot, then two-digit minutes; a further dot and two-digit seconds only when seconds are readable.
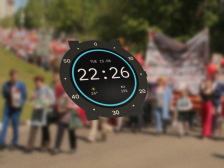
22.26
